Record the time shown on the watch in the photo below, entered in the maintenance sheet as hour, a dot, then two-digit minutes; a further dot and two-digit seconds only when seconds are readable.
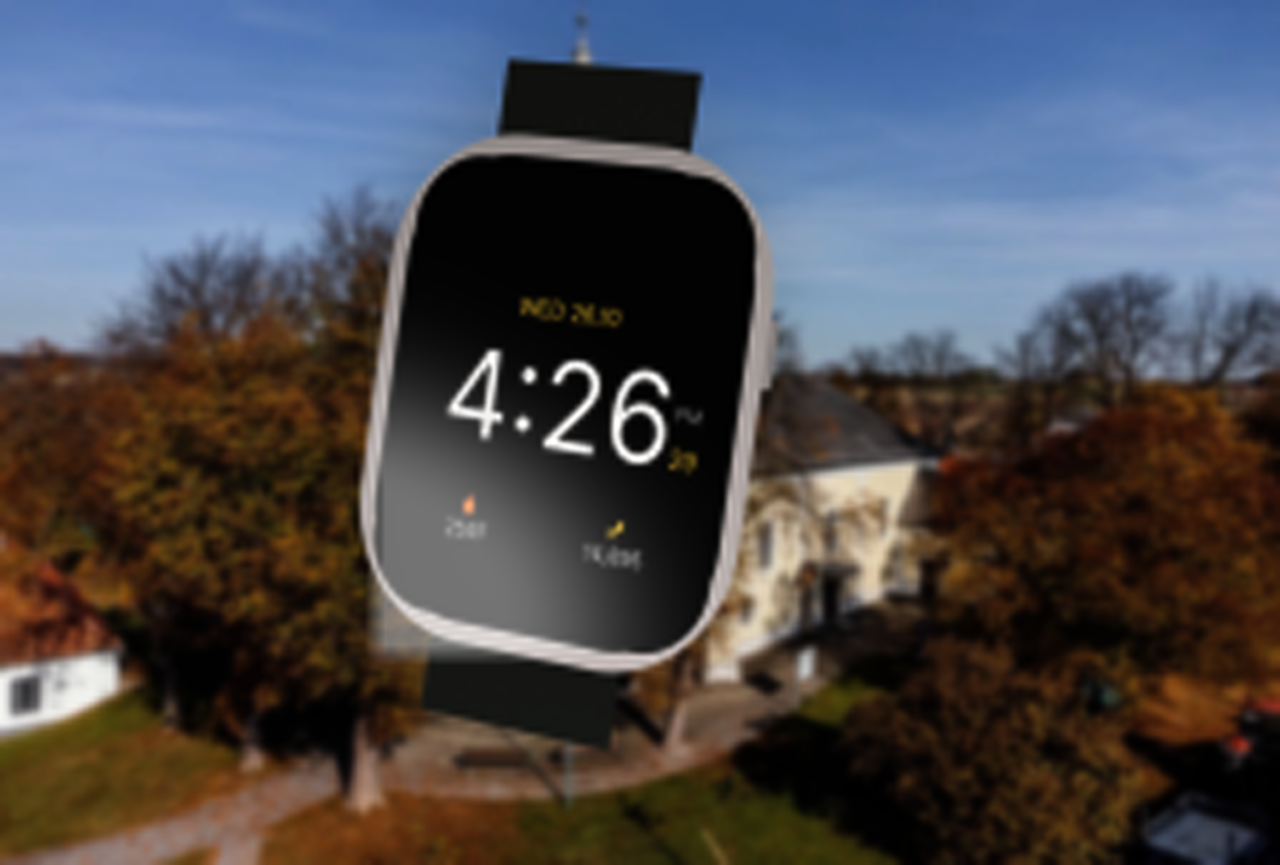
4.26
